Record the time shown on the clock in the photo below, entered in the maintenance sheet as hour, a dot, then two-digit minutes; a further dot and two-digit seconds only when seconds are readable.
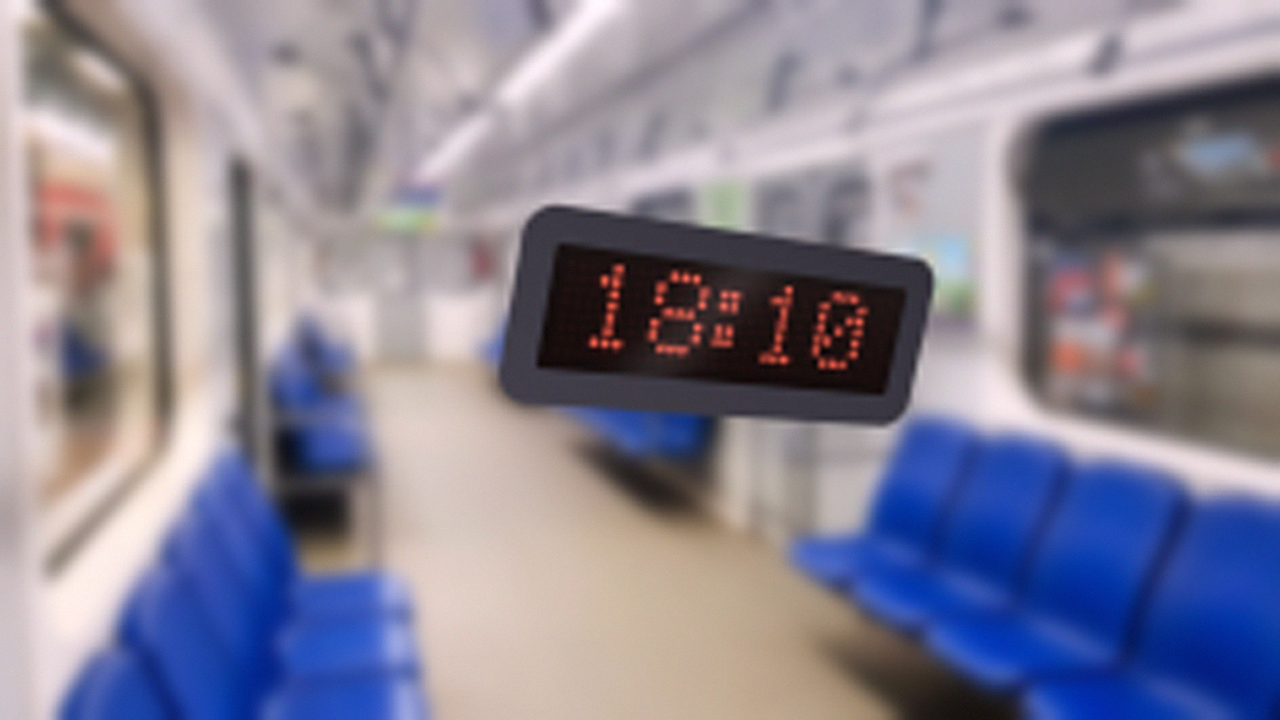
18.10
